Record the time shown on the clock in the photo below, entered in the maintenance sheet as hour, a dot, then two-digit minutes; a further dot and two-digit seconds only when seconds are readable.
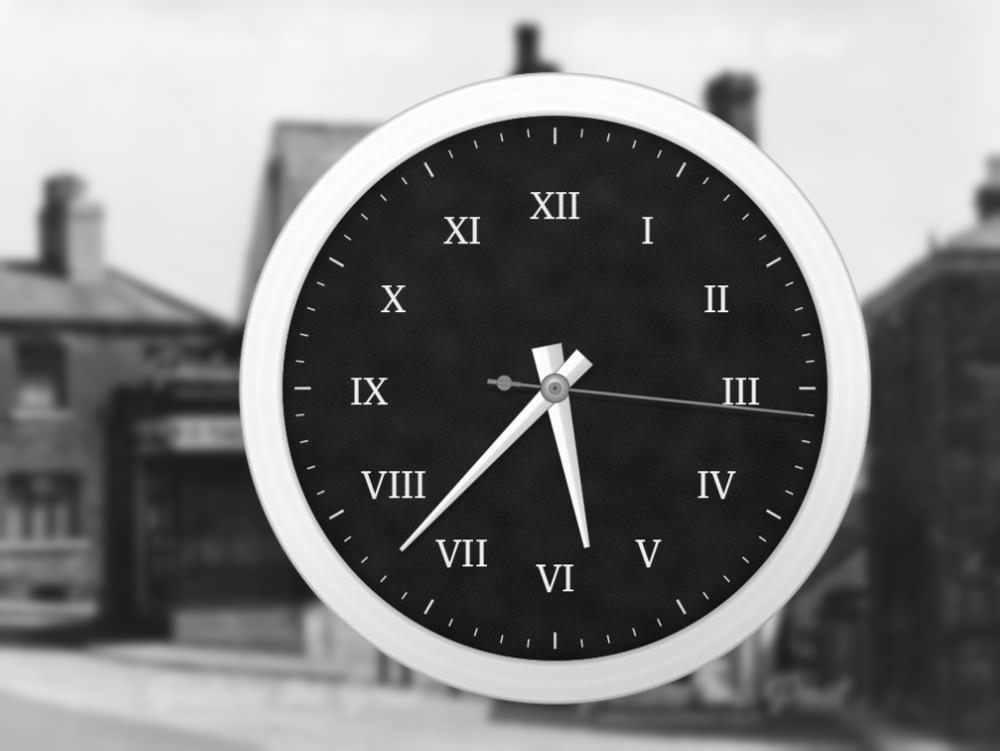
5.37.16
